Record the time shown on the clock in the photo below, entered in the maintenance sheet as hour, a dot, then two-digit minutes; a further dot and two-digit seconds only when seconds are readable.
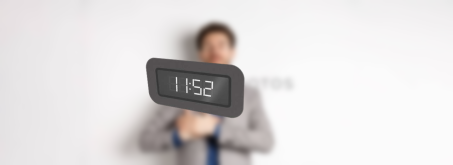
11.52
